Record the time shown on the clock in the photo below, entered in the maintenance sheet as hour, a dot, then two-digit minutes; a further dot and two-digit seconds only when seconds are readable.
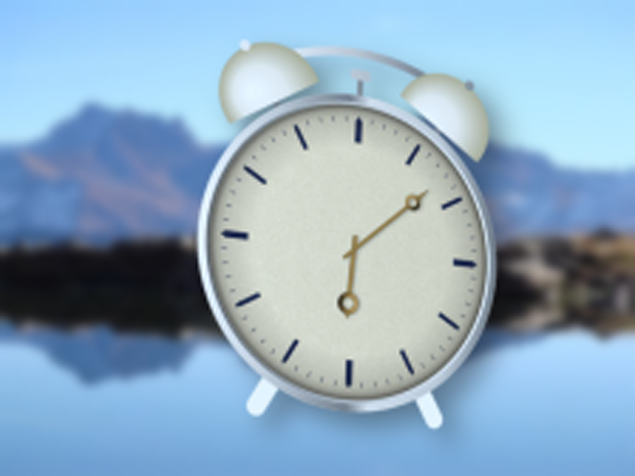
6.08
